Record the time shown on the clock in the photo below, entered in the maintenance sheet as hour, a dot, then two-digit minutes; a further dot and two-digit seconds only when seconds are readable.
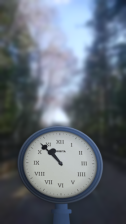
10.53
